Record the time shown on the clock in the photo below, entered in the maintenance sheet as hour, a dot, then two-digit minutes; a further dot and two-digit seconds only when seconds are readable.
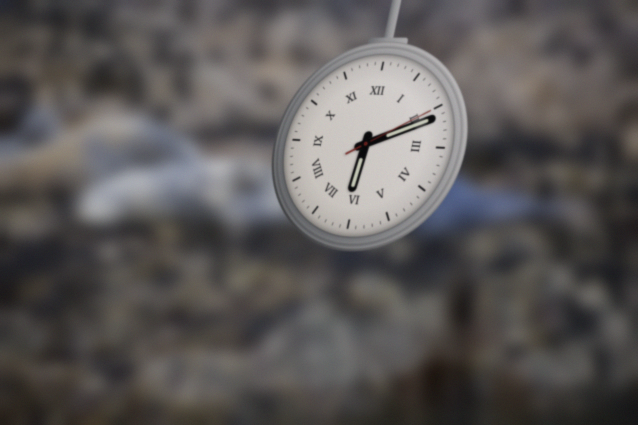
6.11.10
